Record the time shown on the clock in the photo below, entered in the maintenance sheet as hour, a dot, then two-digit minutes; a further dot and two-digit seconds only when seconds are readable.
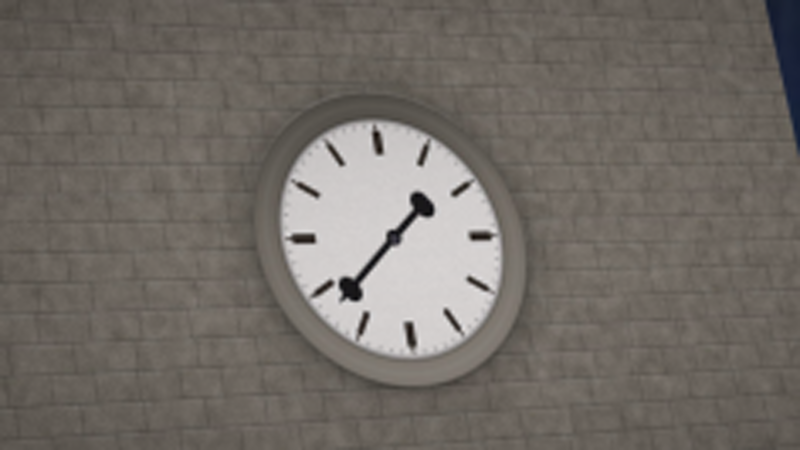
1.38
